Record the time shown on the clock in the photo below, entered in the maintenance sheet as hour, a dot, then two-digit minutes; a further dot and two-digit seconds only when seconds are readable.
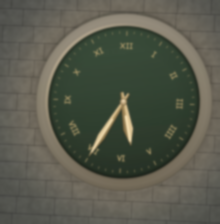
5.35
